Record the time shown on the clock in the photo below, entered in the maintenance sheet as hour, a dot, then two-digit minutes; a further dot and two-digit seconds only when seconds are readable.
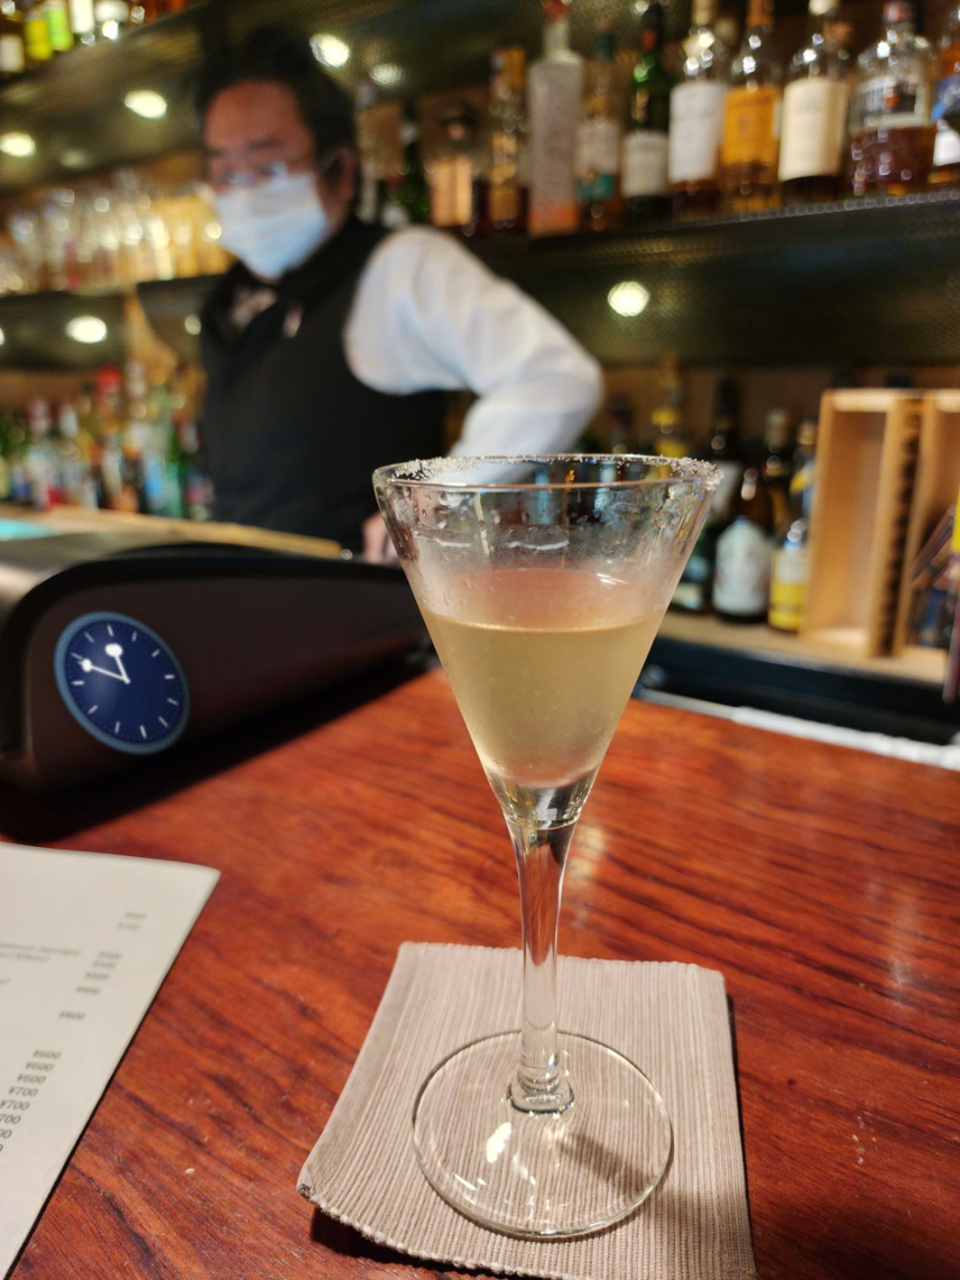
11.49
